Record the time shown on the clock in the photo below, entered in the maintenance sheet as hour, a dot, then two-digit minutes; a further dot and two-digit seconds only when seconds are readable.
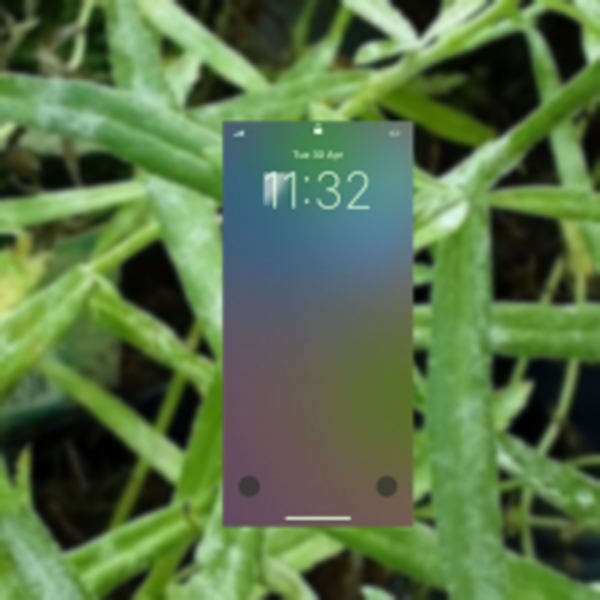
11.32
